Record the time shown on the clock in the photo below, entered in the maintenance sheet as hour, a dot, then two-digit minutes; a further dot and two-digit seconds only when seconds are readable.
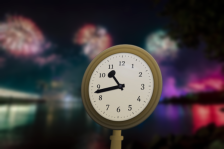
10.43
